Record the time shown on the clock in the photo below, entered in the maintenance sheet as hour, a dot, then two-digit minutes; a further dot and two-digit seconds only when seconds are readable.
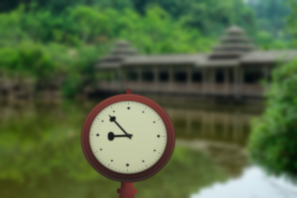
8.53
